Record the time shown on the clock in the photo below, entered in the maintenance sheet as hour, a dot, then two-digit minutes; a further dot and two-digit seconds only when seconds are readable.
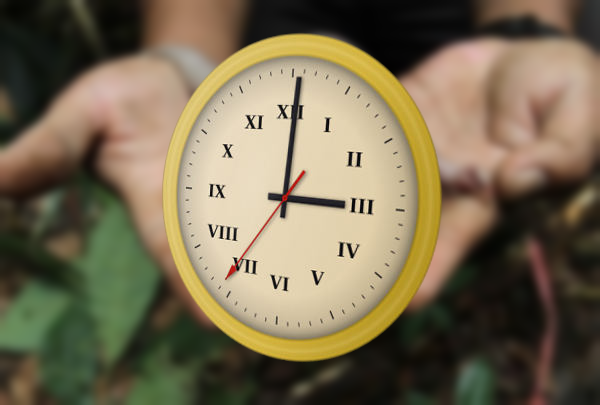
3.00.36
